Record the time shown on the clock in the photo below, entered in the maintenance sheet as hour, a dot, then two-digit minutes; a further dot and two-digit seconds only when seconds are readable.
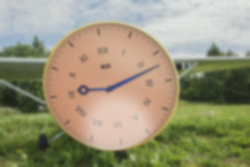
9.12
